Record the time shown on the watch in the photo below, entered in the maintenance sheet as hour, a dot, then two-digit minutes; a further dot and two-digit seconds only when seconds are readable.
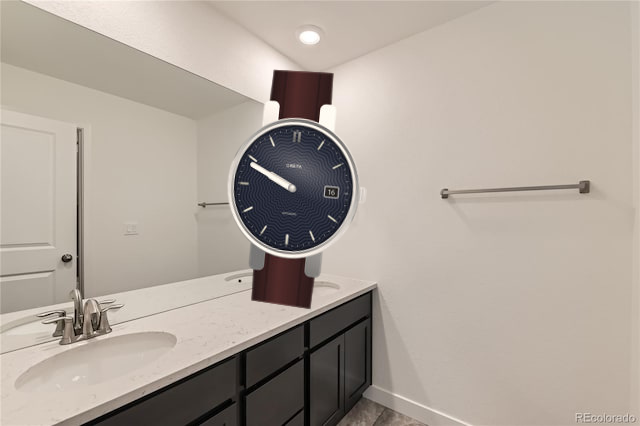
9.49
